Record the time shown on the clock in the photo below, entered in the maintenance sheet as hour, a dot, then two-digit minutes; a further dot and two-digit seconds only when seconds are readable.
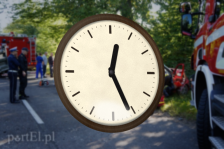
12.26
